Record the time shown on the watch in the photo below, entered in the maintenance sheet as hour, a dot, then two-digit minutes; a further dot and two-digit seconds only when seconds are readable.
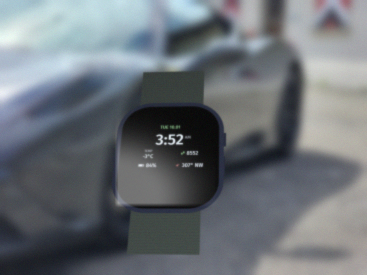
3.52
